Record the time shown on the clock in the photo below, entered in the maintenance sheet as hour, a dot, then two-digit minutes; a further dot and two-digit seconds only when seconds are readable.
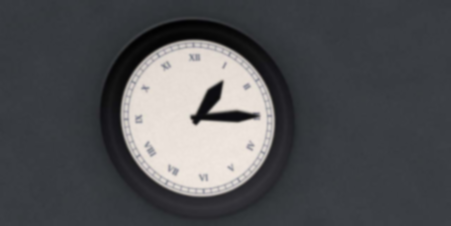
1.15
